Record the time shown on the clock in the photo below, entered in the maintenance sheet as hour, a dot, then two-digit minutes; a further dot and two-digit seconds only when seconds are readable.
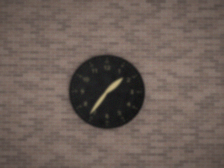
1.36
